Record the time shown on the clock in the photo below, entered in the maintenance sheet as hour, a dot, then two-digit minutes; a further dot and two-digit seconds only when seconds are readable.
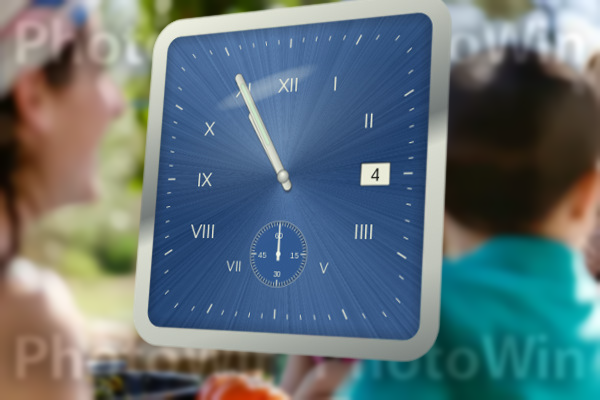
10.55
